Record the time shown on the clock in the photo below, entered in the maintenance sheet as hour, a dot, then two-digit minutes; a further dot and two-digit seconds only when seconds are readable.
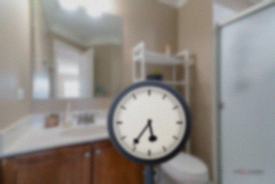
5.36
